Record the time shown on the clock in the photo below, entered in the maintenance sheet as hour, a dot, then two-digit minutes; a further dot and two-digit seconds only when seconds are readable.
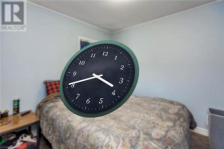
3.41
